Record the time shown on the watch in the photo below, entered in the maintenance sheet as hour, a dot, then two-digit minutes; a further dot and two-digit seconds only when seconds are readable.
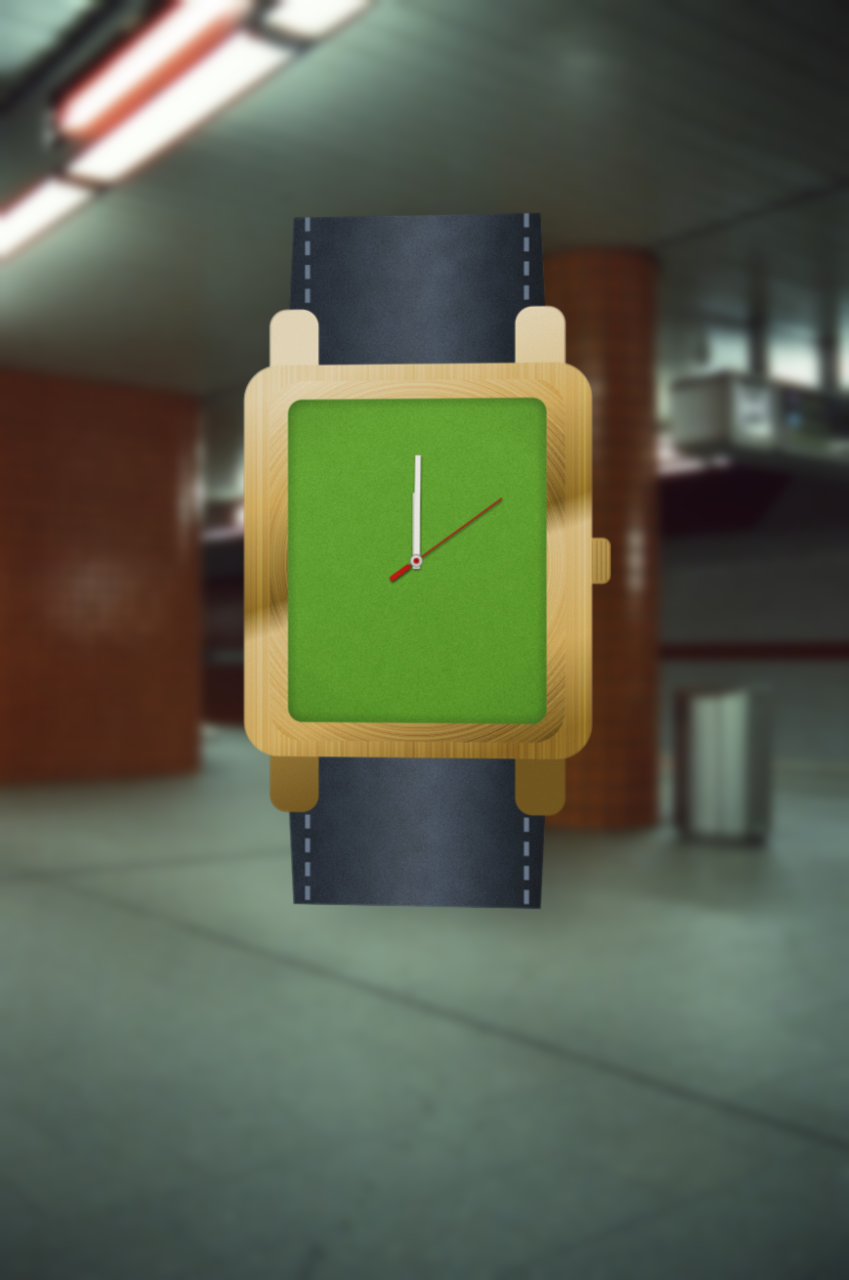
12.00.09
